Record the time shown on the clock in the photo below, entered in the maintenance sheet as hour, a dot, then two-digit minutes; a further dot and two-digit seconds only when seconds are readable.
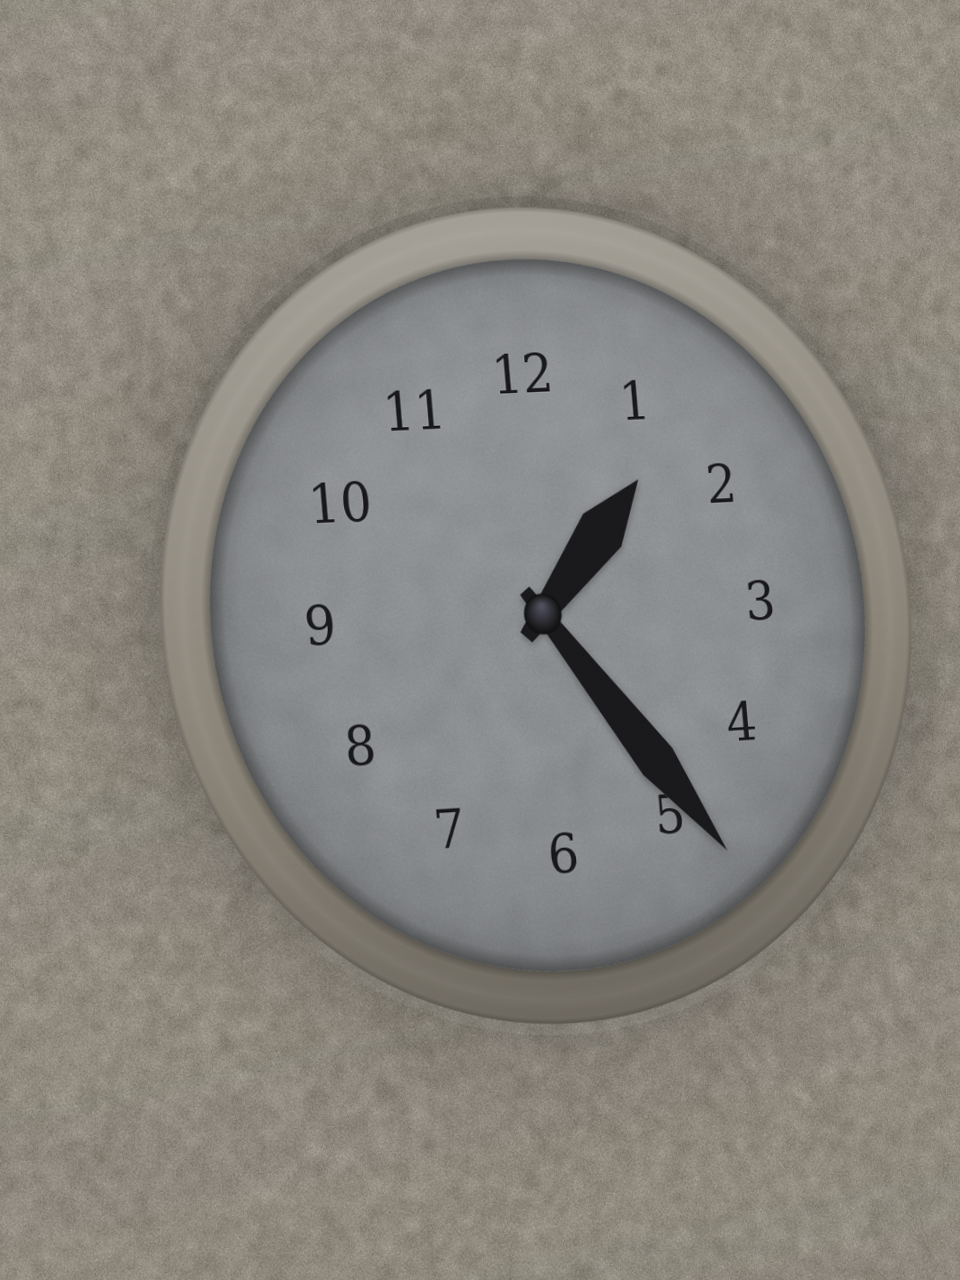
1.24
